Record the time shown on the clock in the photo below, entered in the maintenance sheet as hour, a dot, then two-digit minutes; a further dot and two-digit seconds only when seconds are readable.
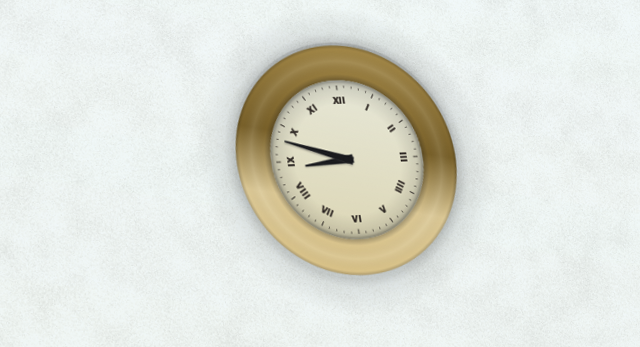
8.48
